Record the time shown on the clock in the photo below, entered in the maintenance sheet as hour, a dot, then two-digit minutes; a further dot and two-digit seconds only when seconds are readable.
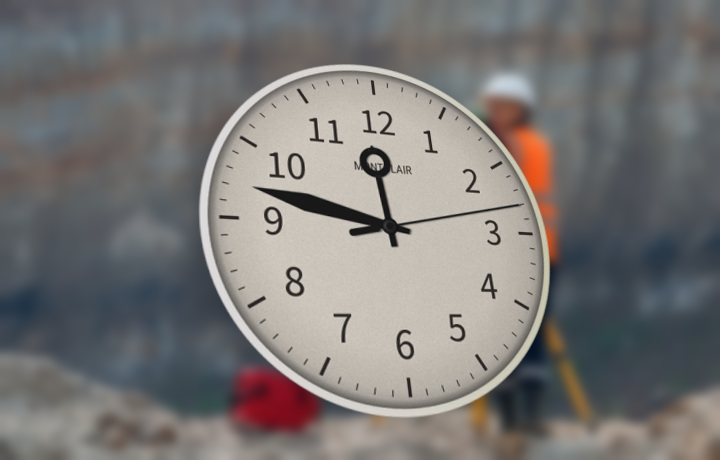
11.47.13
